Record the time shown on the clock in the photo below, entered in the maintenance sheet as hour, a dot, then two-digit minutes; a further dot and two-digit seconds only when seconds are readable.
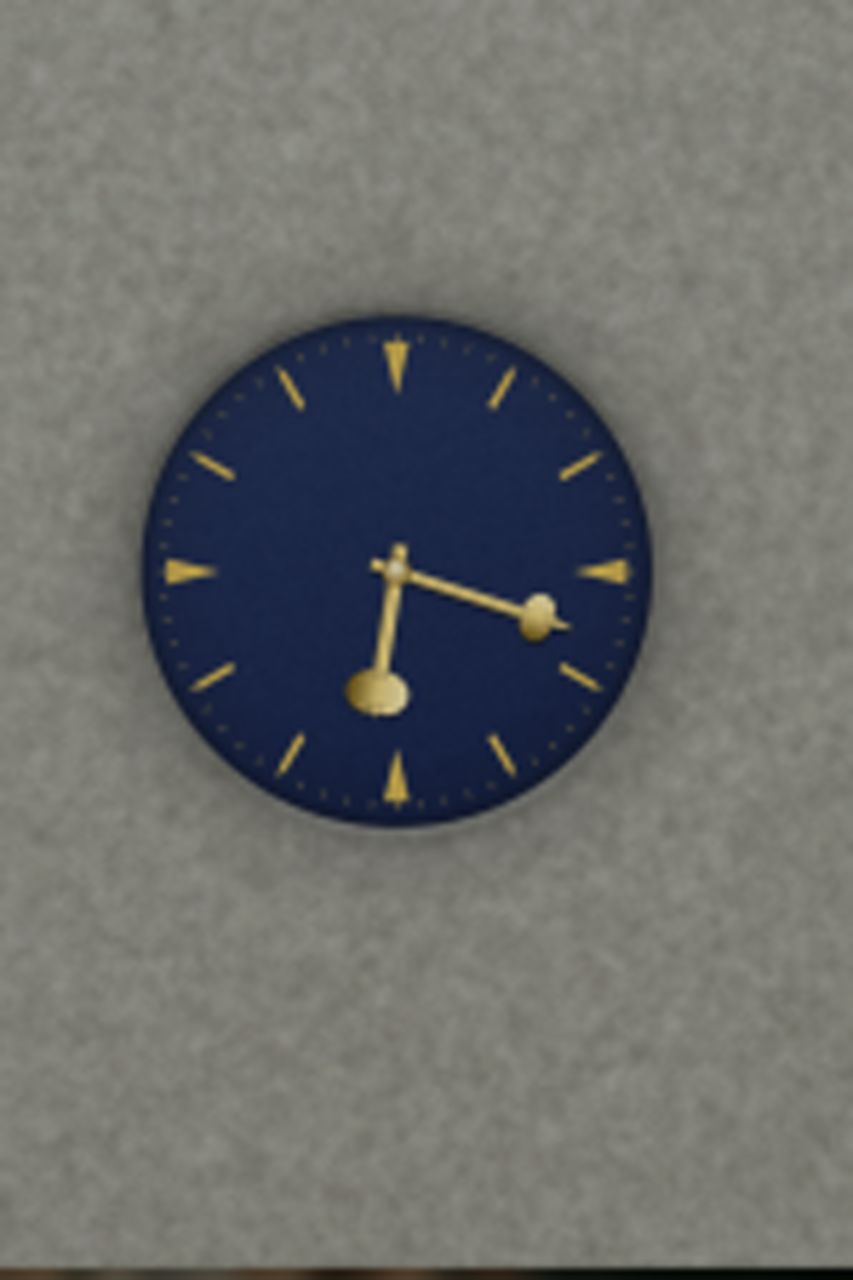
6.18
